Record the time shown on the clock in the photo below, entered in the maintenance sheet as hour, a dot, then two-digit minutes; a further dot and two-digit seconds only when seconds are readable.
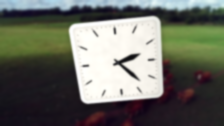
2.23
